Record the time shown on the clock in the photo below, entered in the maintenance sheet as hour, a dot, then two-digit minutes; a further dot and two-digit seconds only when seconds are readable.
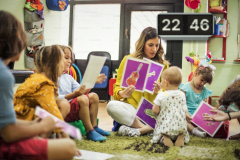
22.46
